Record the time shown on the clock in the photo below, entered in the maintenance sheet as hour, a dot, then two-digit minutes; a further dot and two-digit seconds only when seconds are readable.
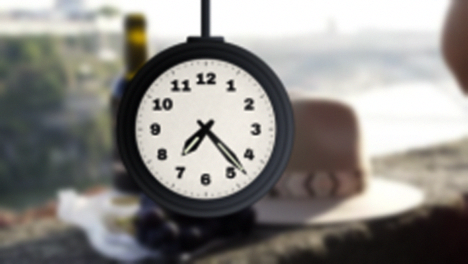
7.23
